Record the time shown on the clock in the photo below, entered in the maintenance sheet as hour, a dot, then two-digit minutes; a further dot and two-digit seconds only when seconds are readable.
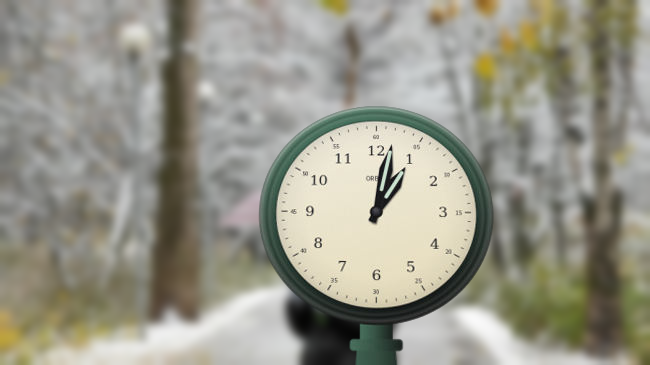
1.02
